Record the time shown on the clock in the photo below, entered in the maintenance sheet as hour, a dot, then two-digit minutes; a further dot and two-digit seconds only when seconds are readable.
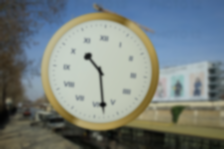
10.28
